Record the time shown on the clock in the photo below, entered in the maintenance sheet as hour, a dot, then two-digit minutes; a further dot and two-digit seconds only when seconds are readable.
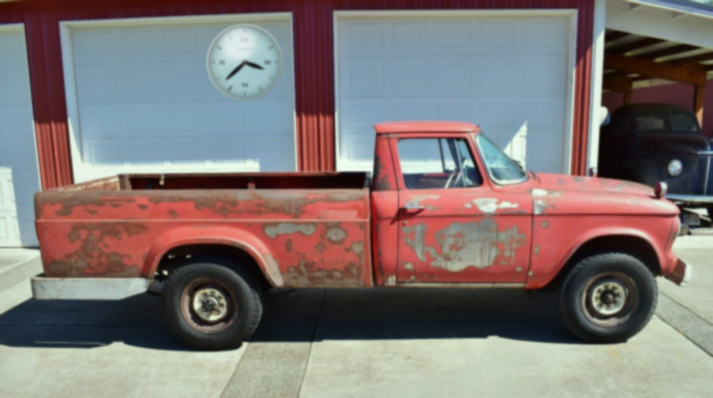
3.38
